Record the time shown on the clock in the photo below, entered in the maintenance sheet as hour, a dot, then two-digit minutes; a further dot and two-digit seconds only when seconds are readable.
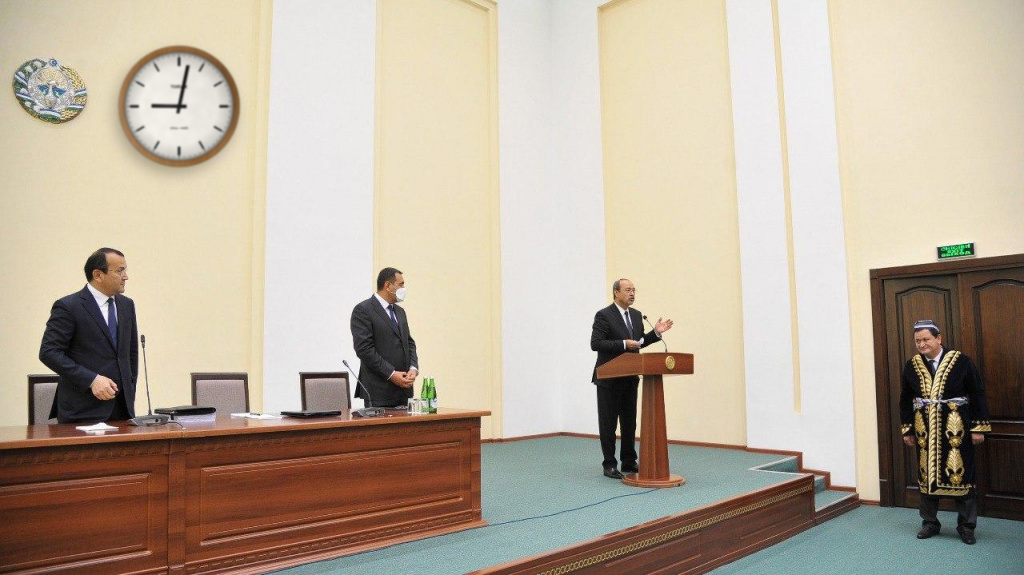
9.02
